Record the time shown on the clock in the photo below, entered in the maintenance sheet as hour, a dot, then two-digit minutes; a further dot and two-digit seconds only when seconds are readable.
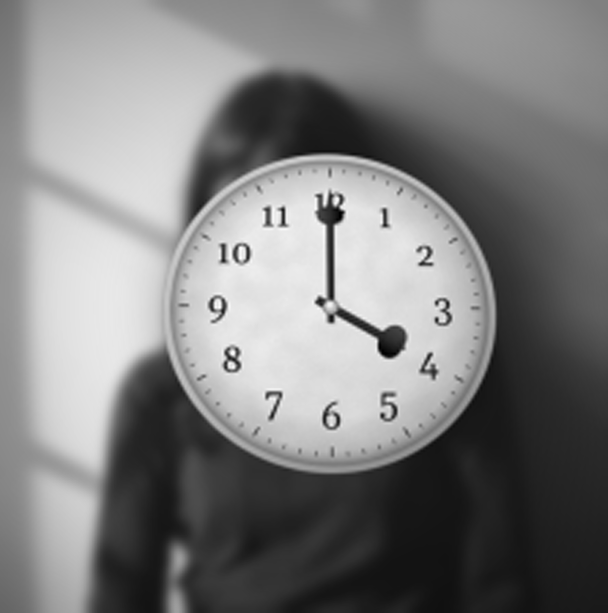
4.00
